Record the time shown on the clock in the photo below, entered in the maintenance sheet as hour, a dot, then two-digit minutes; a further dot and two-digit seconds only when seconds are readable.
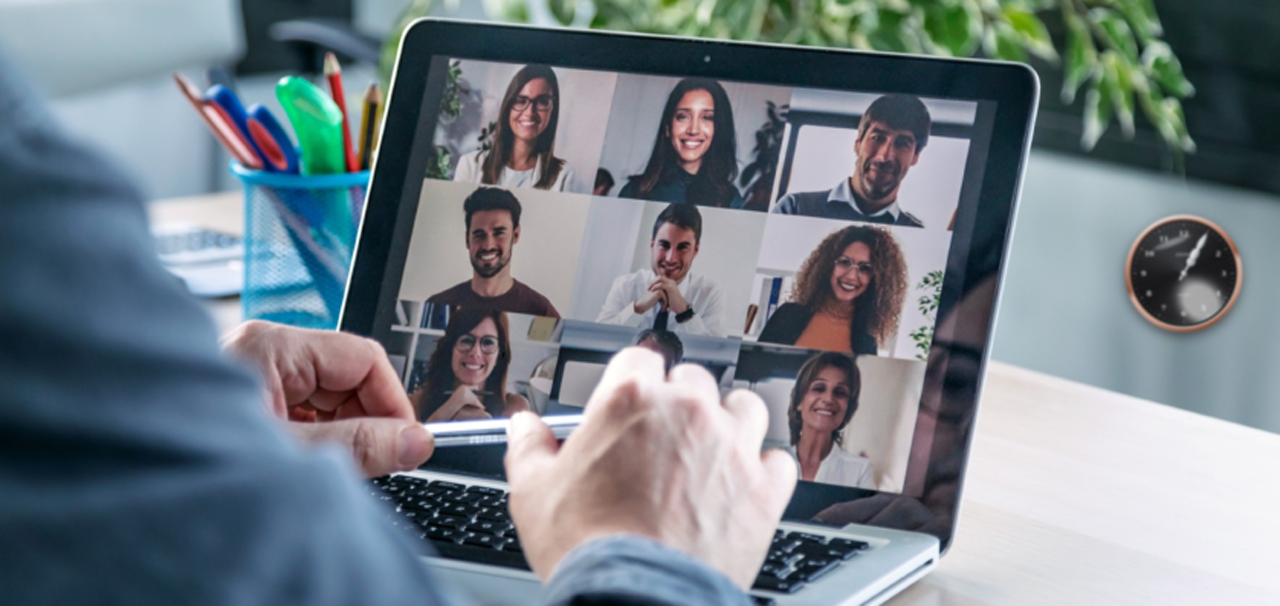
1.05
